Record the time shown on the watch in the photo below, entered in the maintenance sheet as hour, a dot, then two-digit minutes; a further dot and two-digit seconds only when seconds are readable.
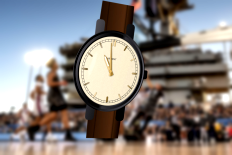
10.59
